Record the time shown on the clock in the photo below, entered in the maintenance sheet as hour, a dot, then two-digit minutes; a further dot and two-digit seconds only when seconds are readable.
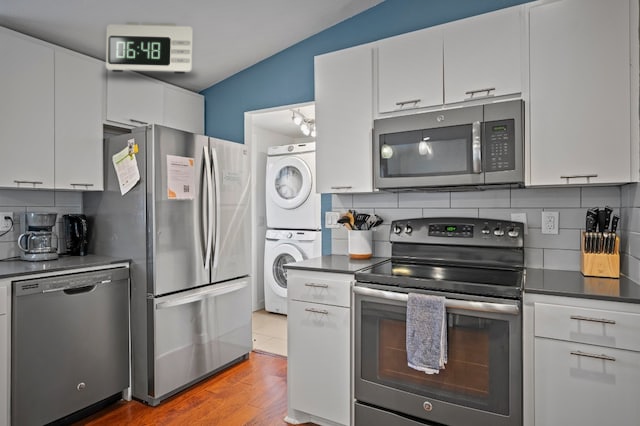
6.48
